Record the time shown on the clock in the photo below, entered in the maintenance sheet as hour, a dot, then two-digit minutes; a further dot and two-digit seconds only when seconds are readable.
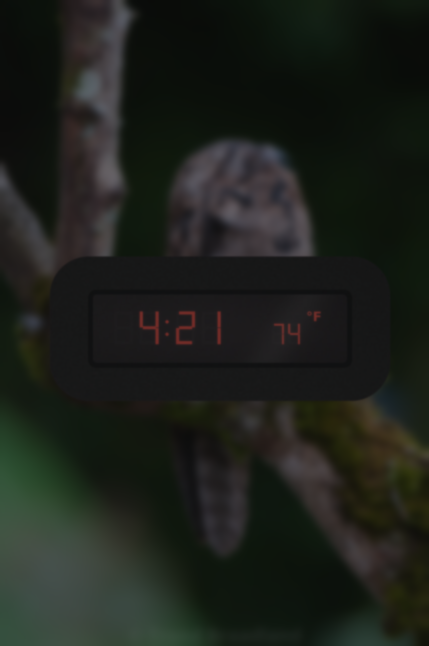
4.21
